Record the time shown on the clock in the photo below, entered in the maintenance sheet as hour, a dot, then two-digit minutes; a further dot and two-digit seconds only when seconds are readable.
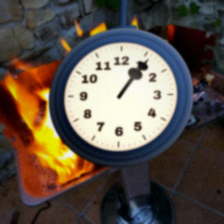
1.06
